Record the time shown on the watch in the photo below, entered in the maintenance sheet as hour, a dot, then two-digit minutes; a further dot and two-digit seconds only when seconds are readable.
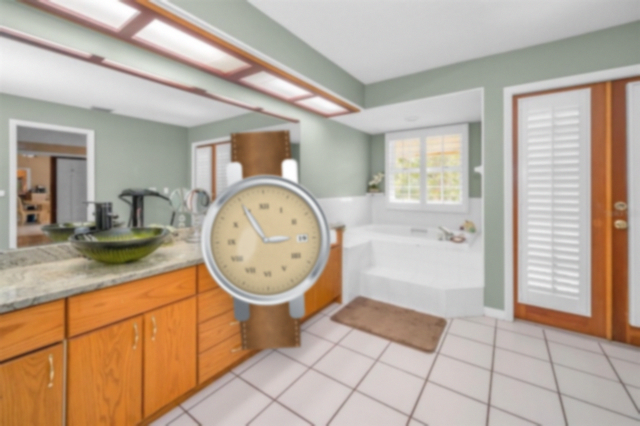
2.55
